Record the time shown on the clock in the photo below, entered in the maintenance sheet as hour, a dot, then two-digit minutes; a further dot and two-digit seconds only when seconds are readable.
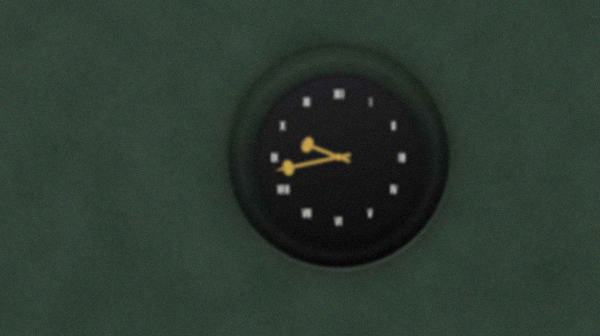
9.43
